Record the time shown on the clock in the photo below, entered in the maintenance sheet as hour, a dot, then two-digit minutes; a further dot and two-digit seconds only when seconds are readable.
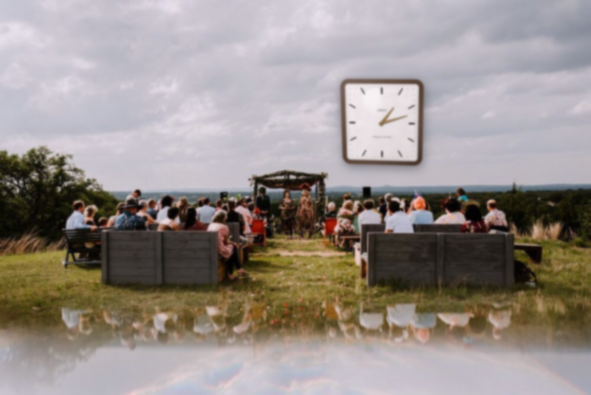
1.12
